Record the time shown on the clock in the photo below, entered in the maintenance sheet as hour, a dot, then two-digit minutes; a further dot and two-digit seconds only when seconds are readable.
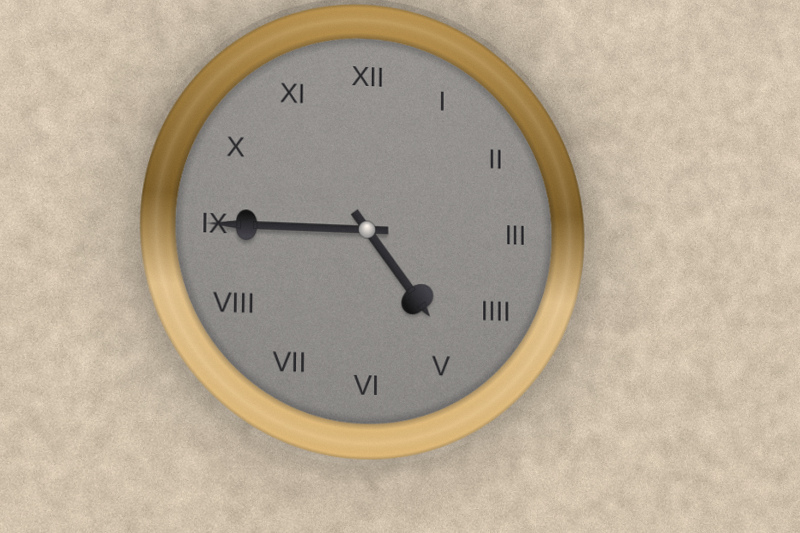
4.45
